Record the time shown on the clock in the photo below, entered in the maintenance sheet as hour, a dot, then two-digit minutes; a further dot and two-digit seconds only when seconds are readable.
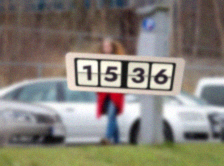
15.36
